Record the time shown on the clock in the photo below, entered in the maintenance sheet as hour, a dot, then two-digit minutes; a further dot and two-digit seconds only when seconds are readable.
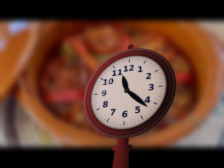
11.22
